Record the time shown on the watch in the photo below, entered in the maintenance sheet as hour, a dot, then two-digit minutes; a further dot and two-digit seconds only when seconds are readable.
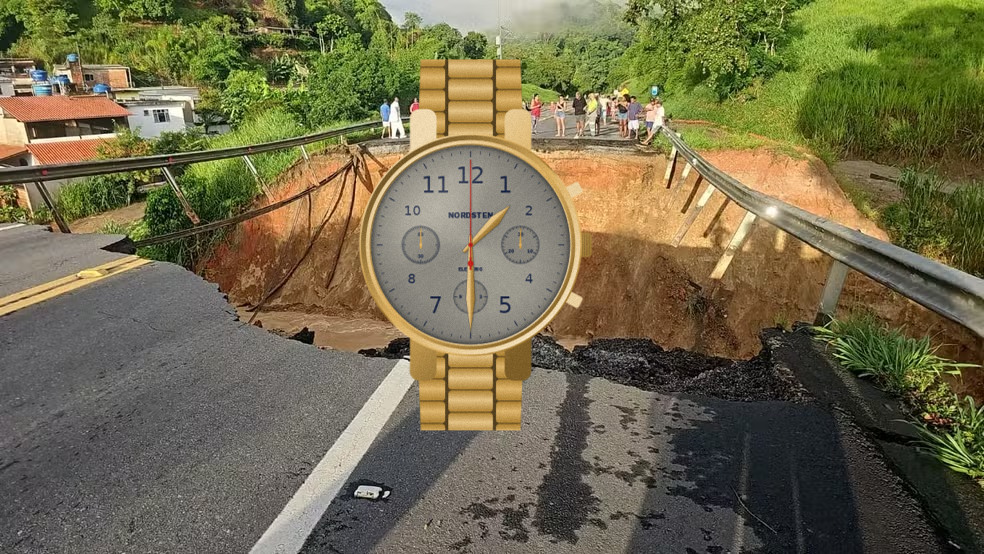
1.30
